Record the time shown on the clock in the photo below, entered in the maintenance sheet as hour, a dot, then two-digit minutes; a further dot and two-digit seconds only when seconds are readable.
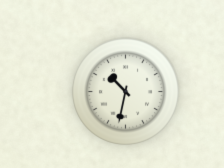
10.32
